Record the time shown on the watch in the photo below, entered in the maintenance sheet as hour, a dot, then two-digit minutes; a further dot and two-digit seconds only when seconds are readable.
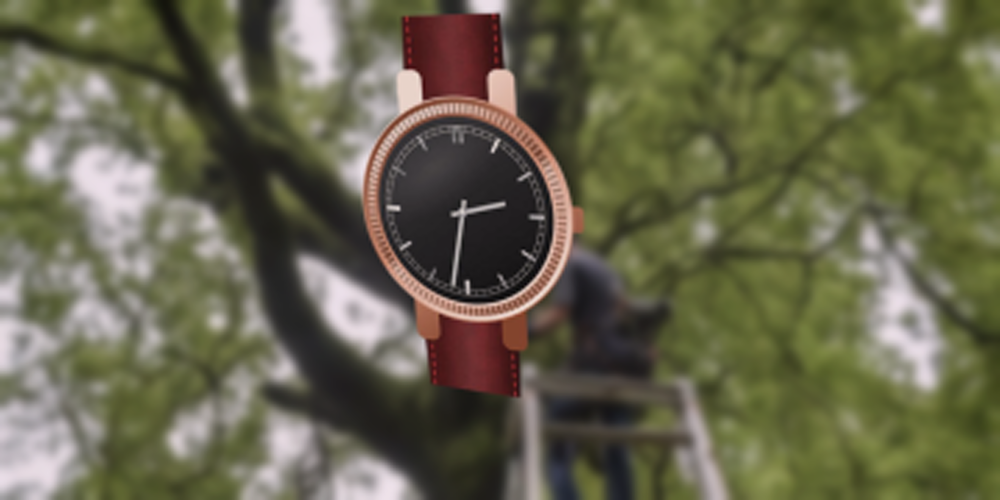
2.32
